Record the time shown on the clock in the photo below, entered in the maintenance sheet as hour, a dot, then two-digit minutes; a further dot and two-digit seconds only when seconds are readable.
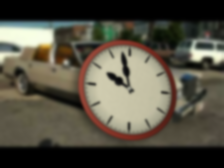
9.58
